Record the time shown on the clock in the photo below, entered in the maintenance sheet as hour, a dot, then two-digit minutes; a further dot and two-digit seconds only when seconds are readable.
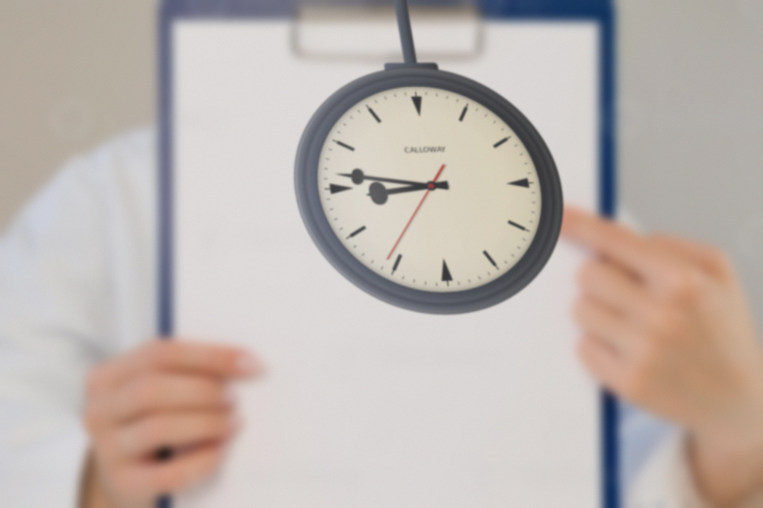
8.46.36
